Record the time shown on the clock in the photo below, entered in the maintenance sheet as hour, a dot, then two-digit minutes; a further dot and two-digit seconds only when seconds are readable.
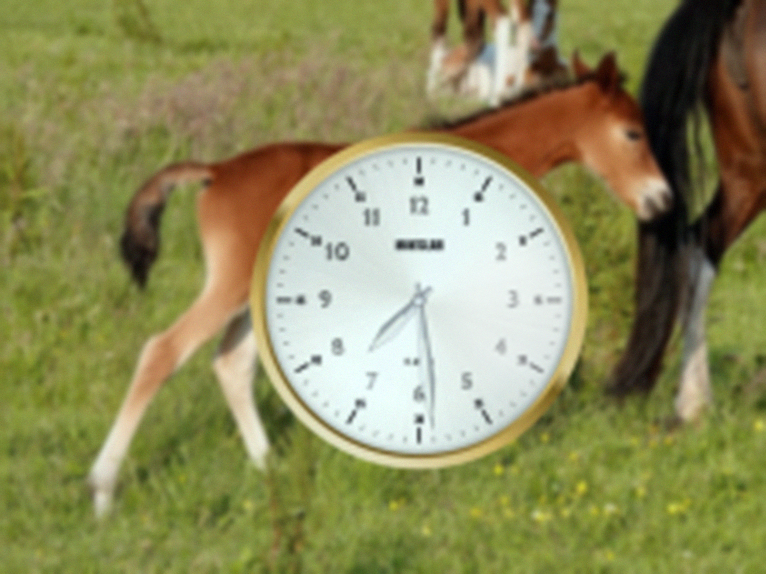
7.29
